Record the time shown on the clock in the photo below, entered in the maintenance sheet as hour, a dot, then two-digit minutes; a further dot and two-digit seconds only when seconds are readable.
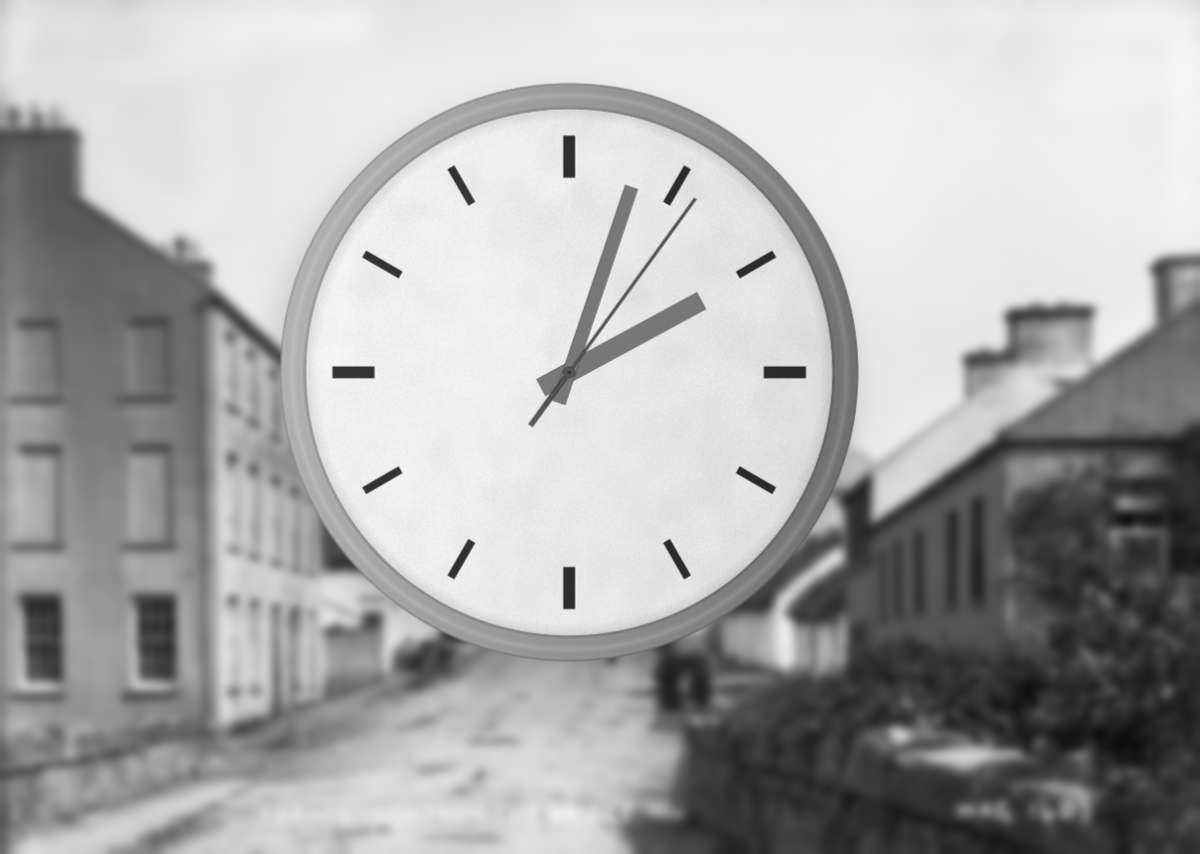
2.03.06
